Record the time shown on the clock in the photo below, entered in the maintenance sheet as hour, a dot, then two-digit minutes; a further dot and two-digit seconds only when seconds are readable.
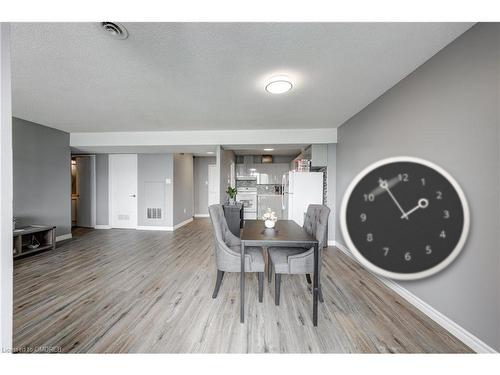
1.55
